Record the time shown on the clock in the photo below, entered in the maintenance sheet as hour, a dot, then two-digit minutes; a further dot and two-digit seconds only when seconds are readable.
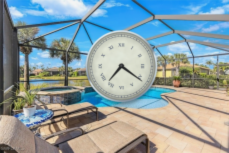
7.21
